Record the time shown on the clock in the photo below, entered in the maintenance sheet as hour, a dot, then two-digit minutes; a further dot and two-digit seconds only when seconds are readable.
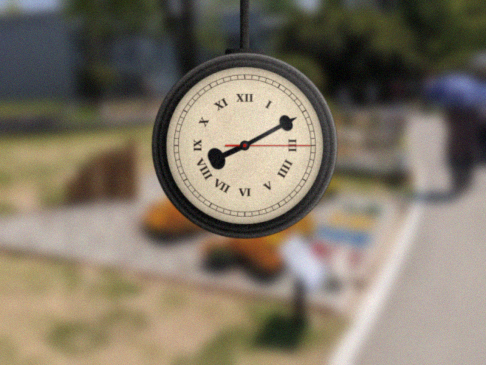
8.10.15
